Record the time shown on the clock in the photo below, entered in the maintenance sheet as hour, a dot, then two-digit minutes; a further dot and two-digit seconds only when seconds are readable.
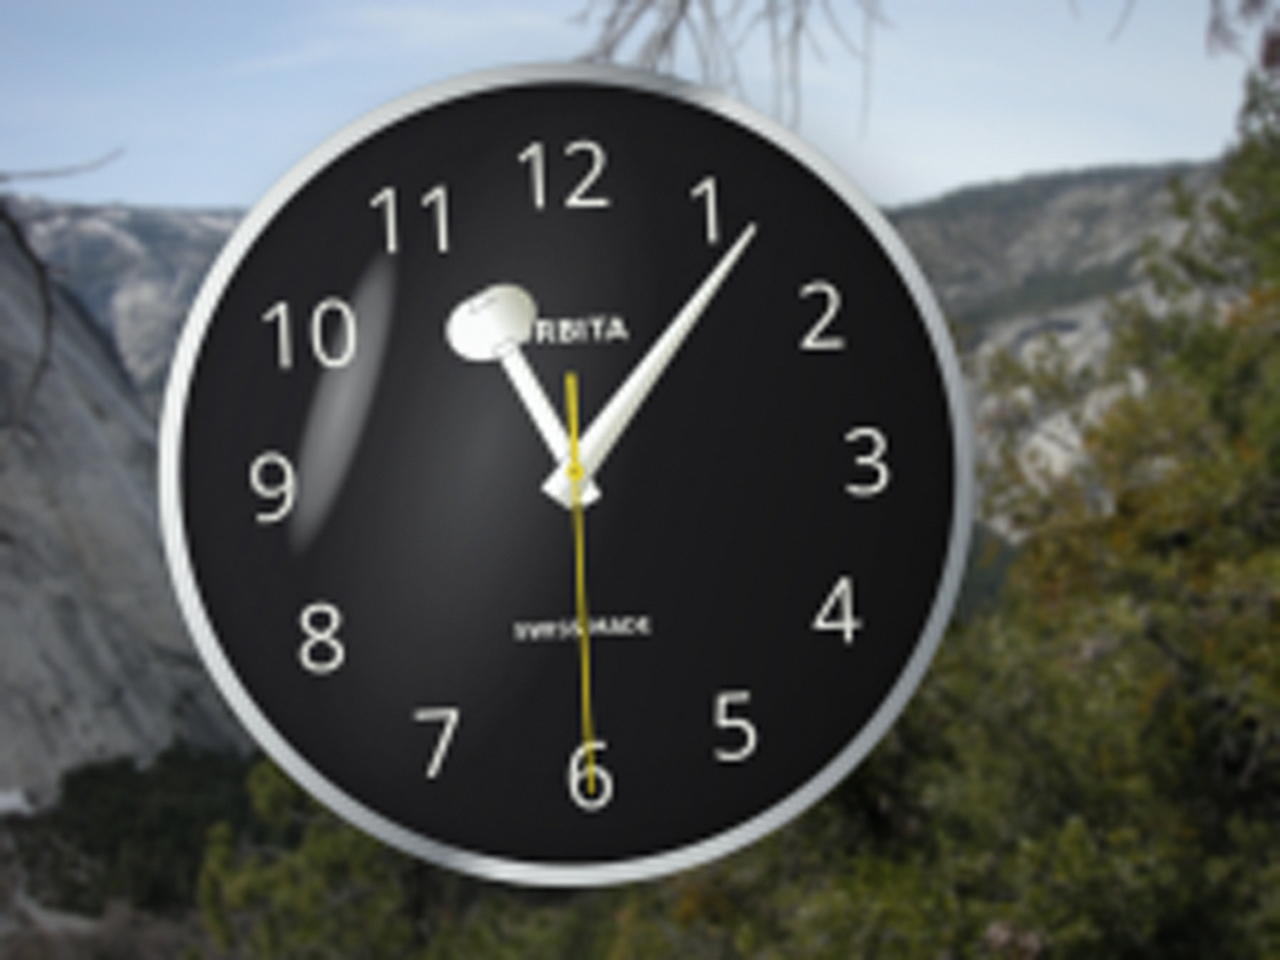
11.06.30
